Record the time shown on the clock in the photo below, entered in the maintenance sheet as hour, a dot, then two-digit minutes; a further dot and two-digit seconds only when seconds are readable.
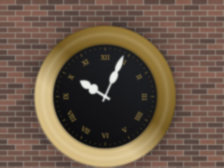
10.04
